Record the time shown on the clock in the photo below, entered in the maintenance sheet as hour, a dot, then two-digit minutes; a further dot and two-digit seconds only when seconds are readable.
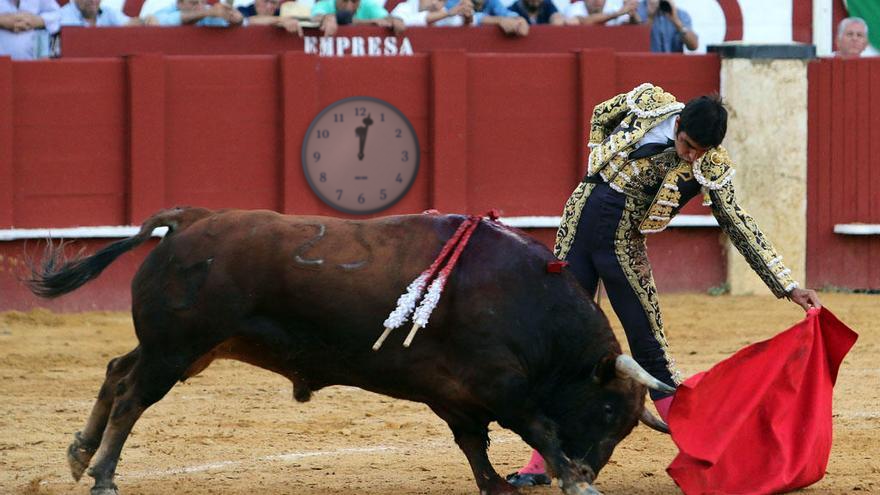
12.02
